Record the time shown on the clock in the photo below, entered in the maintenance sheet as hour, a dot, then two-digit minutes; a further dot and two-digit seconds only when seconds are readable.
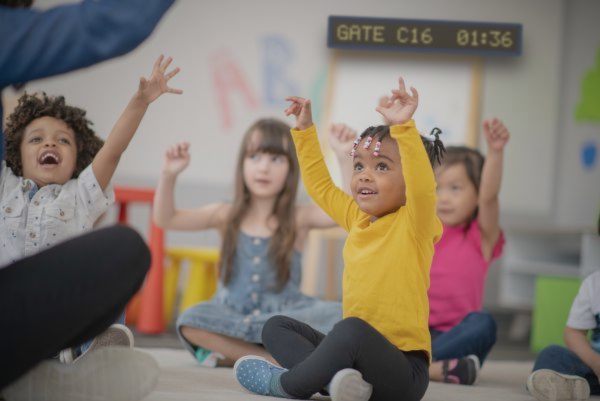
1.36
